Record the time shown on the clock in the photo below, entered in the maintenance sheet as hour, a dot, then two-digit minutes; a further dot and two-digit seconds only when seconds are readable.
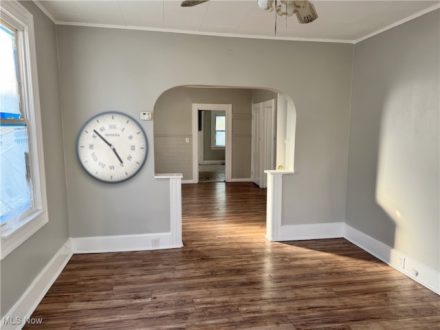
4.52
